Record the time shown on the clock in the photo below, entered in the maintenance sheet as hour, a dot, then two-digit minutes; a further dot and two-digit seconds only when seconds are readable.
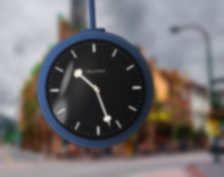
10.27
